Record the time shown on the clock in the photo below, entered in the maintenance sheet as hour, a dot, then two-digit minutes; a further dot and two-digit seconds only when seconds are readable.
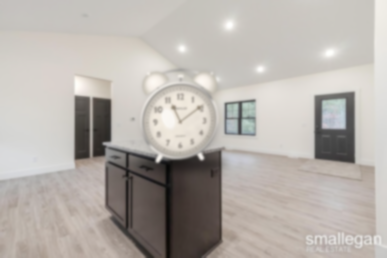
11.09
